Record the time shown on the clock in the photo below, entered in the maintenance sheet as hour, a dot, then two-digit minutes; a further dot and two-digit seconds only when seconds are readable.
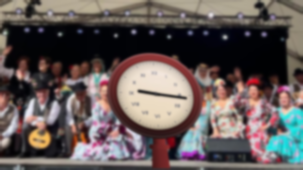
9.16
